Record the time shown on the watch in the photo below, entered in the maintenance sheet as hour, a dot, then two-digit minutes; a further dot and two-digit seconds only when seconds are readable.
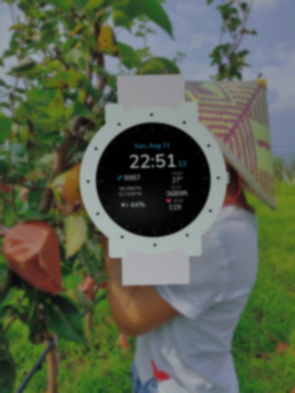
22.51
